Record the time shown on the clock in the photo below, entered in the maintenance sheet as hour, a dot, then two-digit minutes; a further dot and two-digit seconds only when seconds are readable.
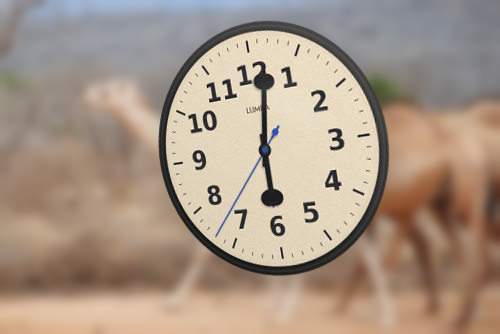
6.01.37
